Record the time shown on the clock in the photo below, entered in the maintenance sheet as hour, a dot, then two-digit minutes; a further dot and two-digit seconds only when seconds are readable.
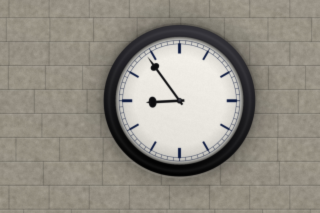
8.54
